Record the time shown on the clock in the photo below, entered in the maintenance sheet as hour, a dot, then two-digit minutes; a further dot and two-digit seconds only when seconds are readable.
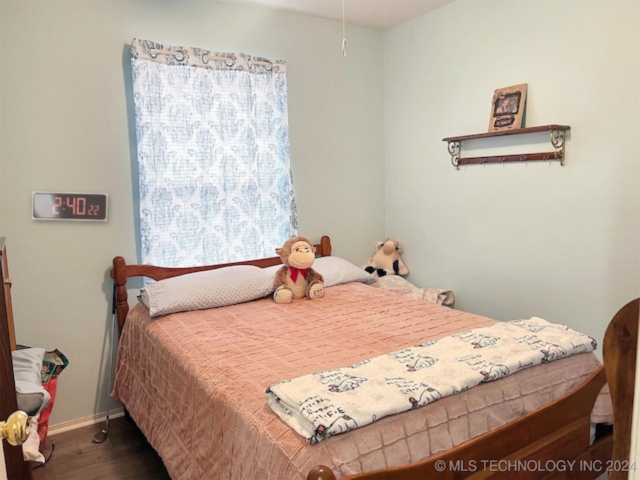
2.40
